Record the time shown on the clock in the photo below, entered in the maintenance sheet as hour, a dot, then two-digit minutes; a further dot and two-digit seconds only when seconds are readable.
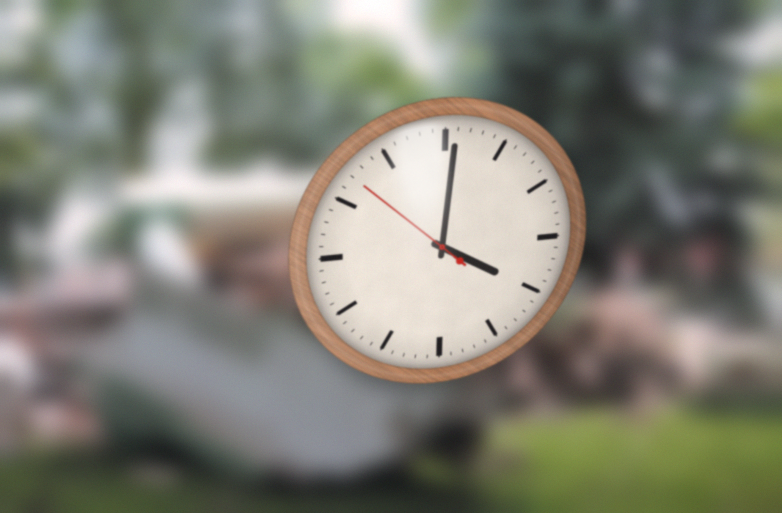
4.00.52
